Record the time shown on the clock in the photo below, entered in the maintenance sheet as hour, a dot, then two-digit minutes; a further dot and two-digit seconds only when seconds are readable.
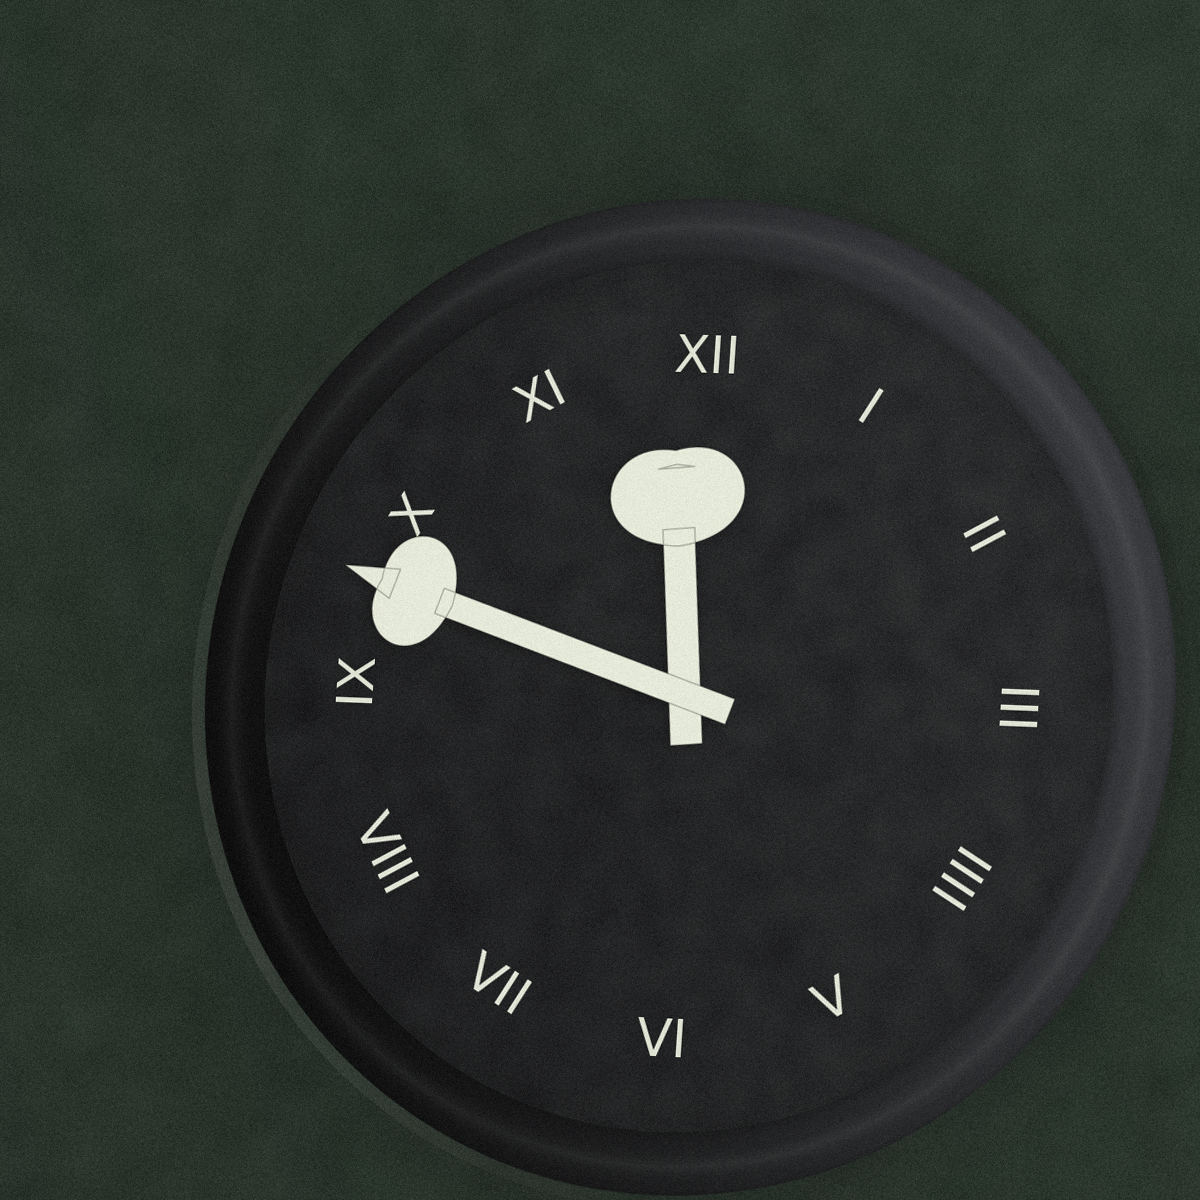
11.48
